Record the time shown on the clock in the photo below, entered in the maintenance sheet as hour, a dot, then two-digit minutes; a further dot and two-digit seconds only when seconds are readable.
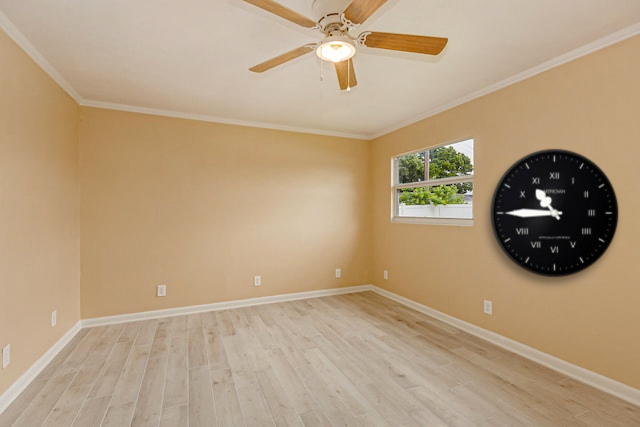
10.45
